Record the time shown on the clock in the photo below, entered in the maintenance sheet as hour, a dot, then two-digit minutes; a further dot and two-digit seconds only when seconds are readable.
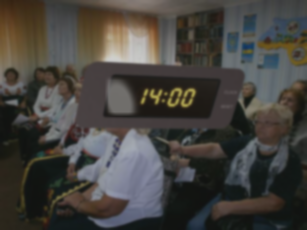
14.00
